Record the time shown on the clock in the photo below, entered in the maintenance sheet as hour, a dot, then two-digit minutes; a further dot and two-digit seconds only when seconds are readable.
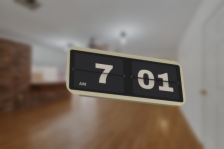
7.01
